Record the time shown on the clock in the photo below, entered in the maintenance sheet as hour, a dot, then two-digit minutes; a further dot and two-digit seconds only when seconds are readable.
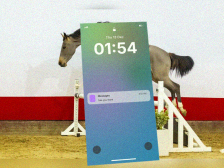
1.54
